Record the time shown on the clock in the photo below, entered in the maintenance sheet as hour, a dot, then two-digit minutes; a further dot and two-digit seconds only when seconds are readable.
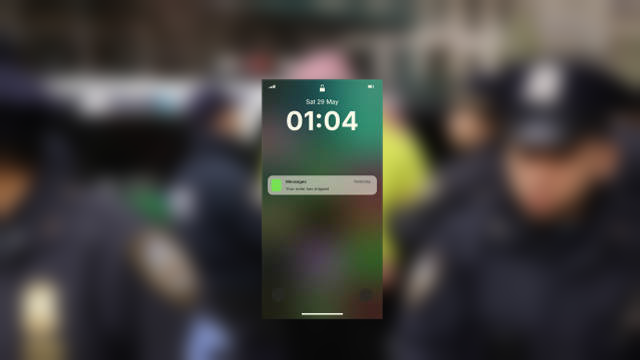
1.04
